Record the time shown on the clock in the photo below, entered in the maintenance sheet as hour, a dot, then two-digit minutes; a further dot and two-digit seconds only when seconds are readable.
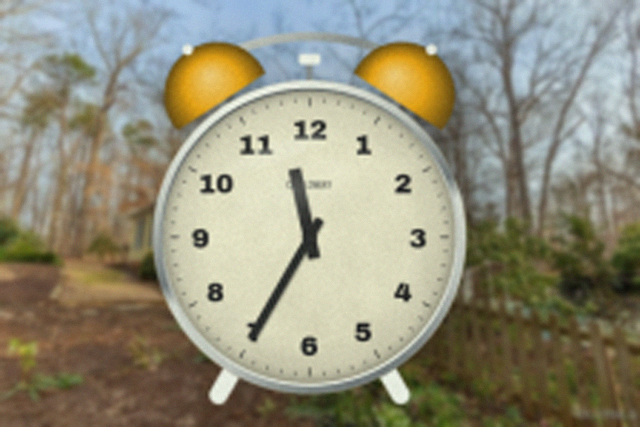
11.35
